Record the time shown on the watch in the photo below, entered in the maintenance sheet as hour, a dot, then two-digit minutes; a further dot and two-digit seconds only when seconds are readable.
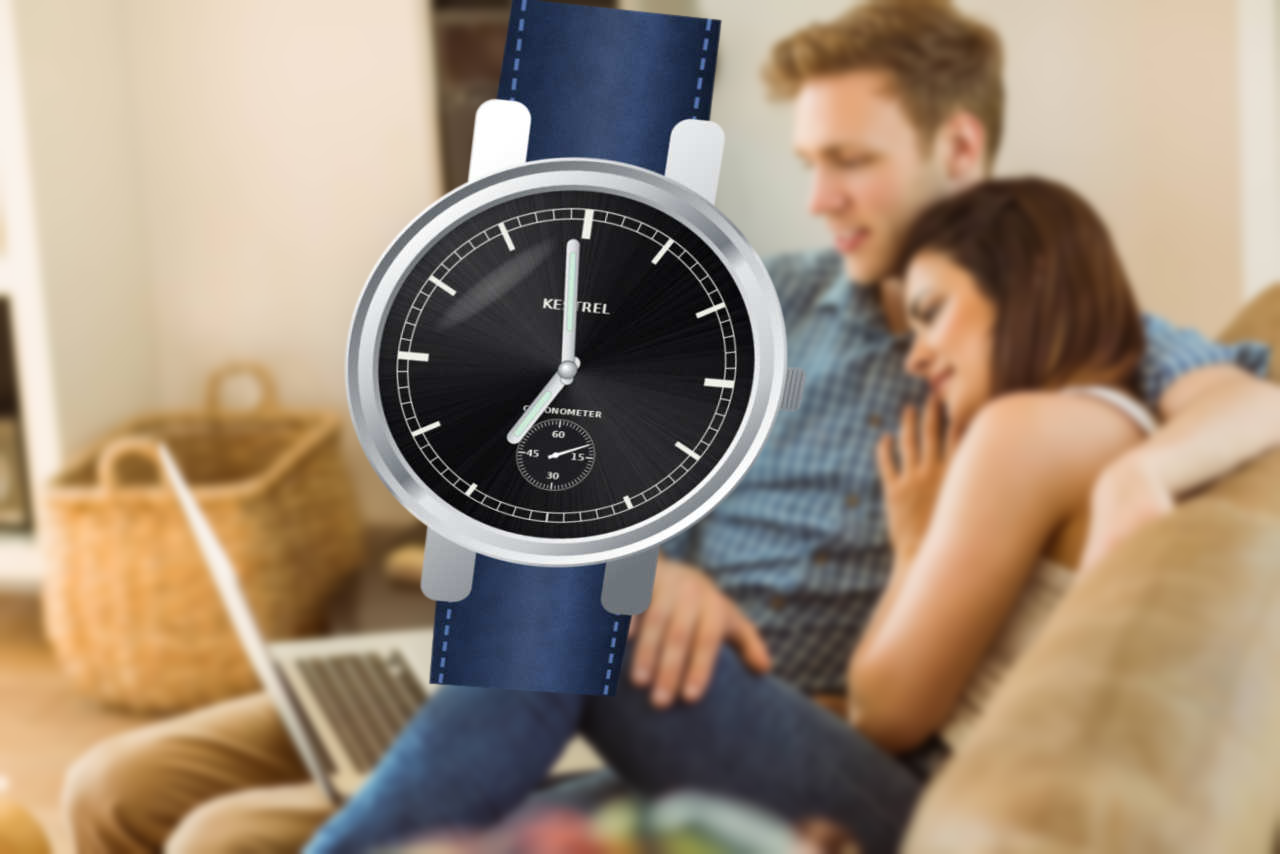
6.59.11
